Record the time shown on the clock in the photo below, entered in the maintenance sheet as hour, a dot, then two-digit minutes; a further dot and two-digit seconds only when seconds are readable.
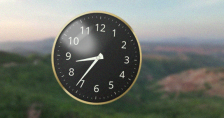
8.36
